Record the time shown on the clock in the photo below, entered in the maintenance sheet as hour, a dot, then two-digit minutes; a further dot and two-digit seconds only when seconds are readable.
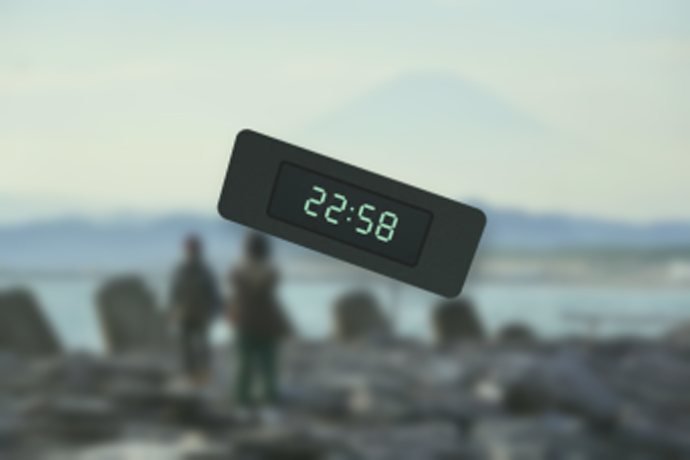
22.58
